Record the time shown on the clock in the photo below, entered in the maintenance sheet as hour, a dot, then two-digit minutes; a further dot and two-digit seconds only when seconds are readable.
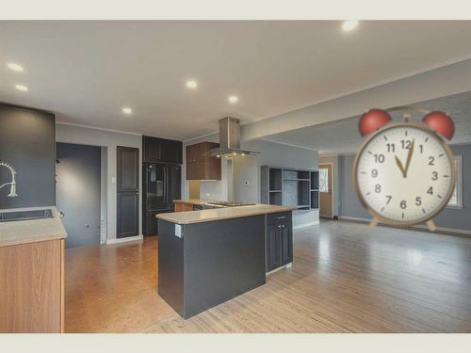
11.02
